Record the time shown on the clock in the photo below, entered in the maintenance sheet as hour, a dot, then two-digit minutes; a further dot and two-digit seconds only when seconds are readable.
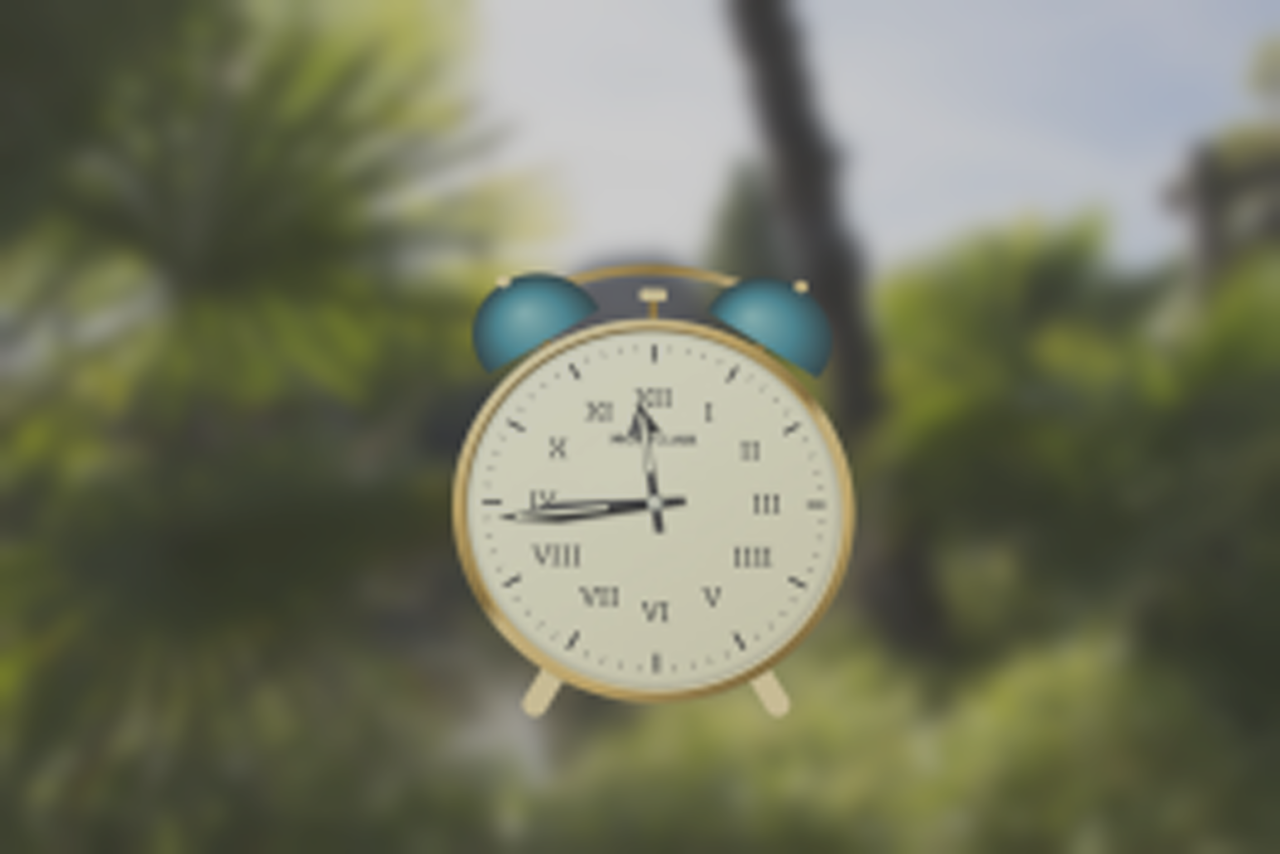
11.44
